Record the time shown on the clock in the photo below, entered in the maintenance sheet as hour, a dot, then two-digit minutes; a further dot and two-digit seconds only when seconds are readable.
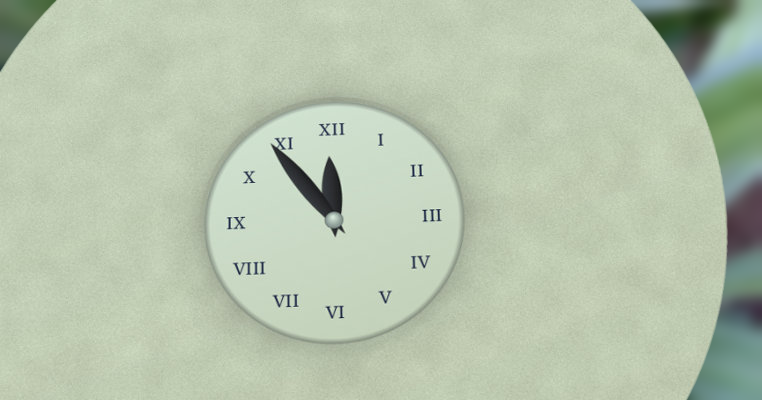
11.54
